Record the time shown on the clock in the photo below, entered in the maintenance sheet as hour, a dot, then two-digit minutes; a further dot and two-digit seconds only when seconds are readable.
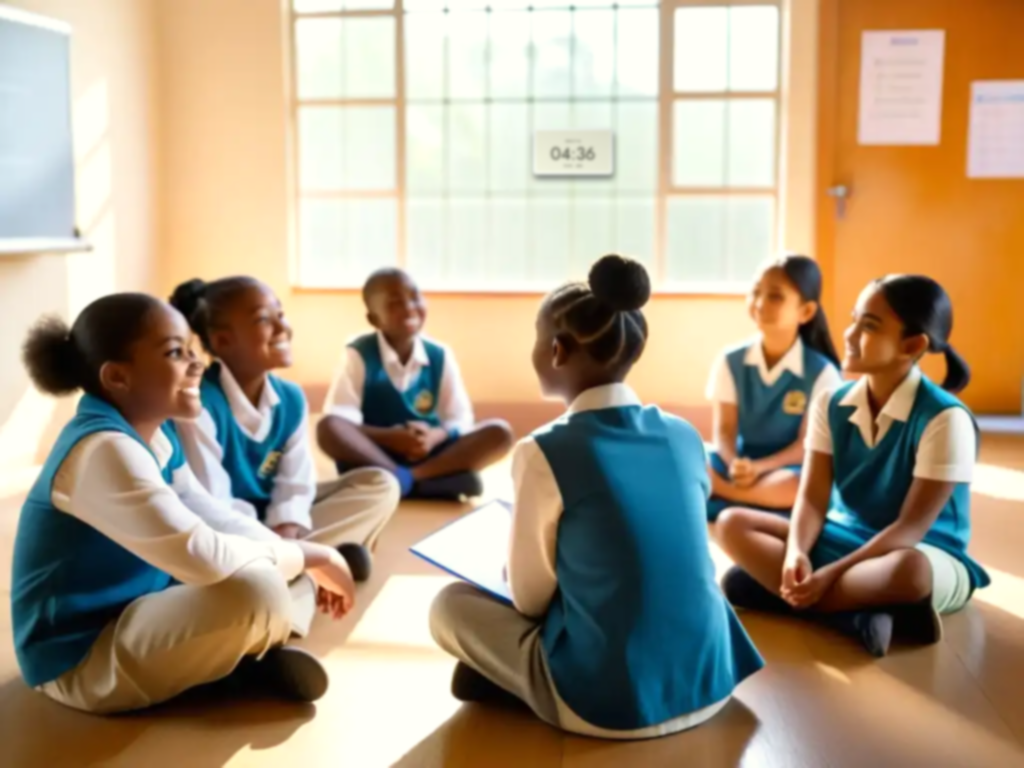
4.36
